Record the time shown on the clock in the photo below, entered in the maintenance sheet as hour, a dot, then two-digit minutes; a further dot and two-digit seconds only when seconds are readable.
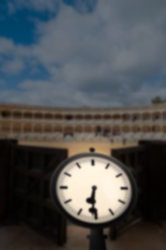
6.31
